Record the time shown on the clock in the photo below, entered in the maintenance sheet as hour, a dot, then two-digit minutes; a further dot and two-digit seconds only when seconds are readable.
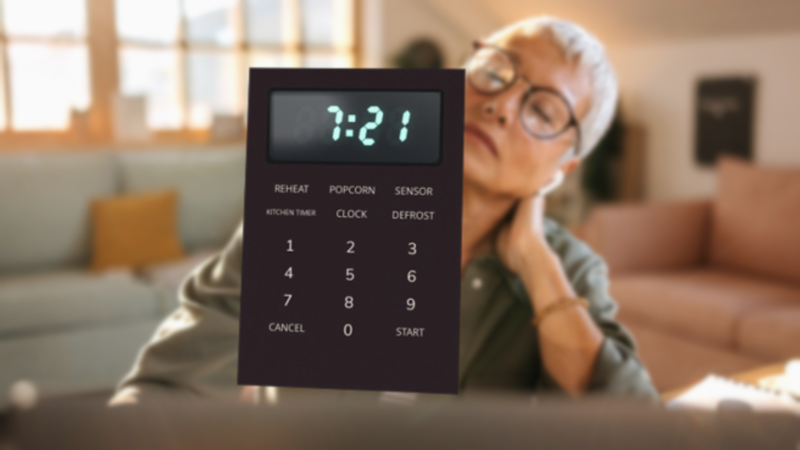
7.21
